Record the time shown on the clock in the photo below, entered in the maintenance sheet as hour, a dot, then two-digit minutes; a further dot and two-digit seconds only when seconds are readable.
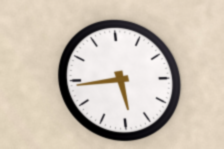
5.44
